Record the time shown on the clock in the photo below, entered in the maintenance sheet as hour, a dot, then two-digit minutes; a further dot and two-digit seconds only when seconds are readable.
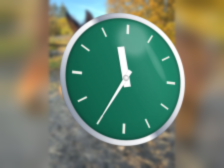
11.35
